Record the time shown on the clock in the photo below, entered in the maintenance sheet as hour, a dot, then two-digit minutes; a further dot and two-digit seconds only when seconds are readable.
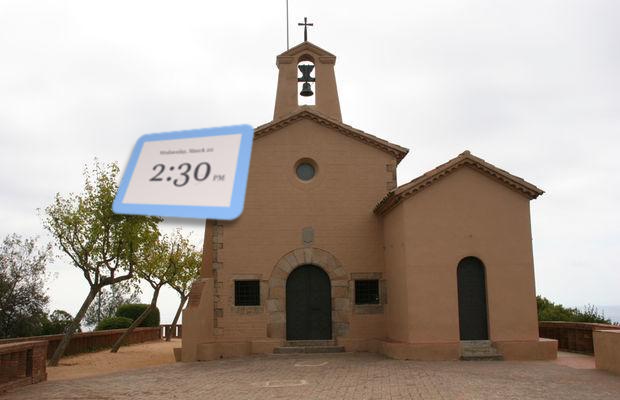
2.30
